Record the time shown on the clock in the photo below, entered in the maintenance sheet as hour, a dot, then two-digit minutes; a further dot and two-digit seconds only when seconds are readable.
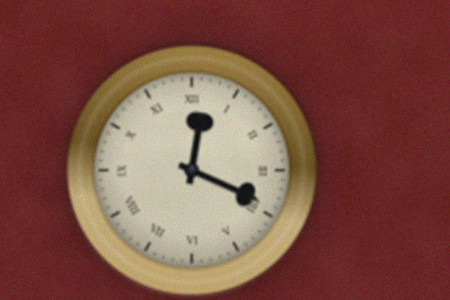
12.19
